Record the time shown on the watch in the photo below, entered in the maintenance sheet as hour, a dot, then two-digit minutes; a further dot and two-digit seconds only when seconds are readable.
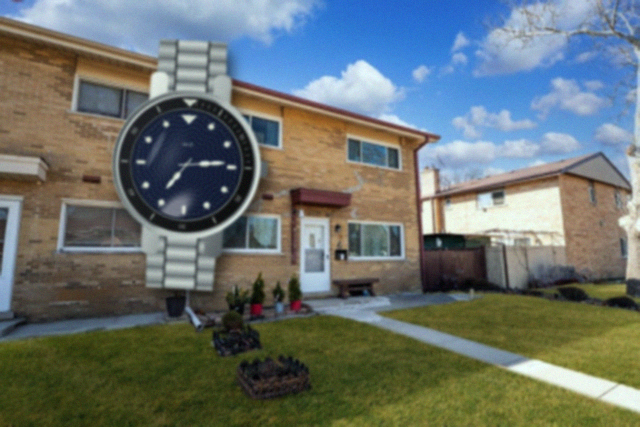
7.14
